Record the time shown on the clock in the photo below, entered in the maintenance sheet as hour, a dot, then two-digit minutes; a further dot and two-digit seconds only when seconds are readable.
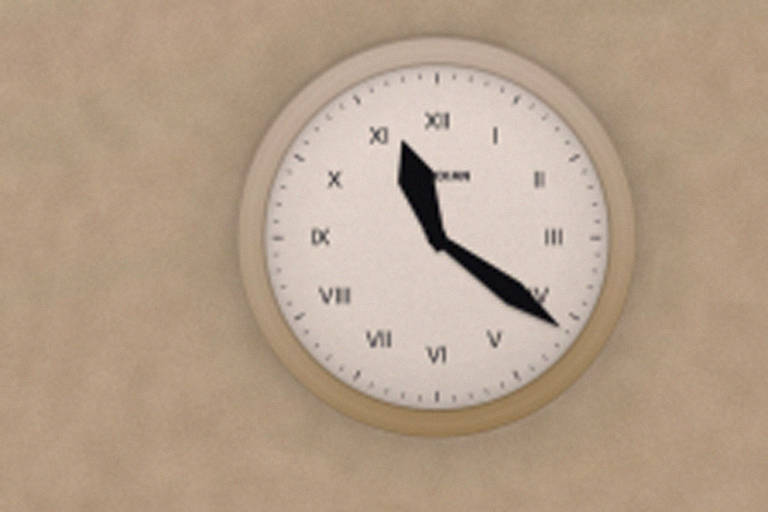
11.21
